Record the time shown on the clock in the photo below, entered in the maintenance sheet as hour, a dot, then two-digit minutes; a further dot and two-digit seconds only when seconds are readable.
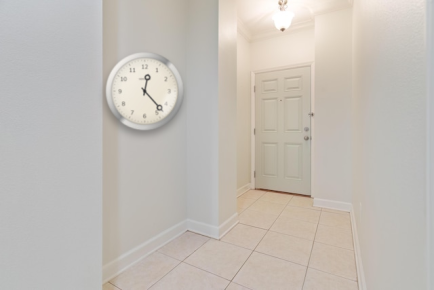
12.23
